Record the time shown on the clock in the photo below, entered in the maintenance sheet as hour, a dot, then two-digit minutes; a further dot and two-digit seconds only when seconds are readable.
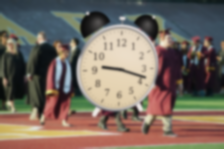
9.18
